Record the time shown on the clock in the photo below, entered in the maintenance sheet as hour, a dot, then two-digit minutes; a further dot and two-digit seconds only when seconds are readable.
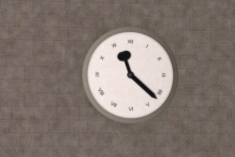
11.22
